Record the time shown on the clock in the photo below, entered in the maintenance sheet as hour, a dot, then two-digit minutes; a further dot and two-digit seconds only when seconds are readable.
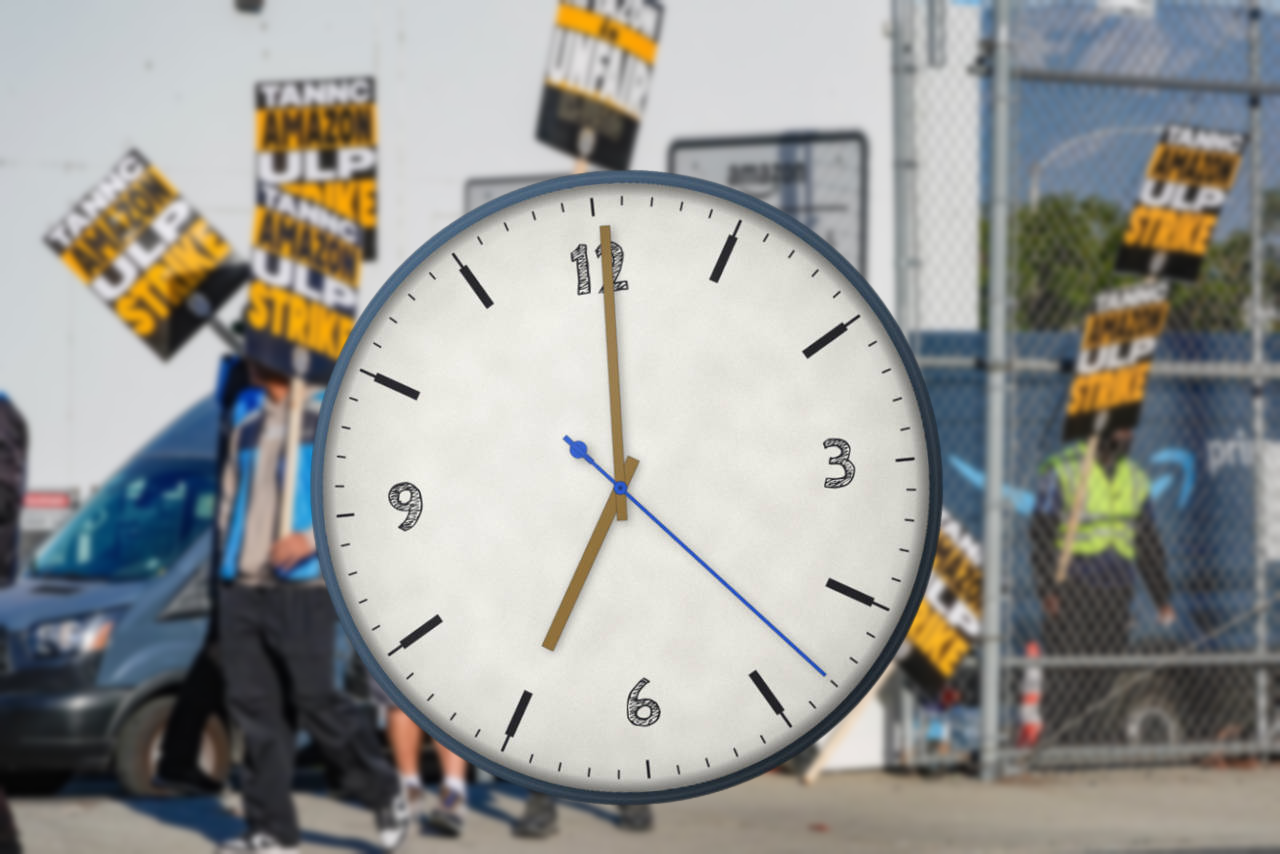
7.00.23
